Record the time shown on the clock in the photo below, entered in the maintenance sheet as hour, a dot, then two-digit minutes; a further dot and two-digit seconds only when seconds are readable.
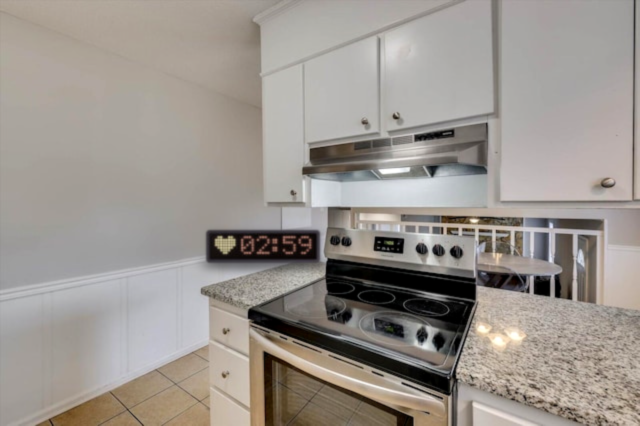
2.59
